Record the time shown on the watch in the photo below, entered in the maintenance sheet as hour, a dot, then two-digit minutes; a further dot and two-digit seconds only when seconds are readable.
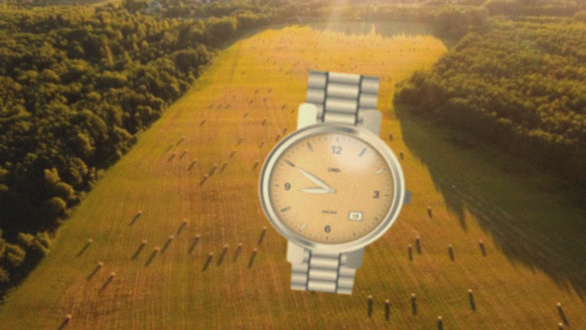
8.50
